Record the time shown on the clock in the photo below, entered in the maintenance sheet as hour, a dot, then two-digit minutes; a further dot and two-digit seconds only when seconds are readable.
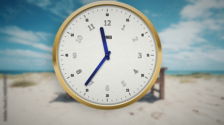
11.36
